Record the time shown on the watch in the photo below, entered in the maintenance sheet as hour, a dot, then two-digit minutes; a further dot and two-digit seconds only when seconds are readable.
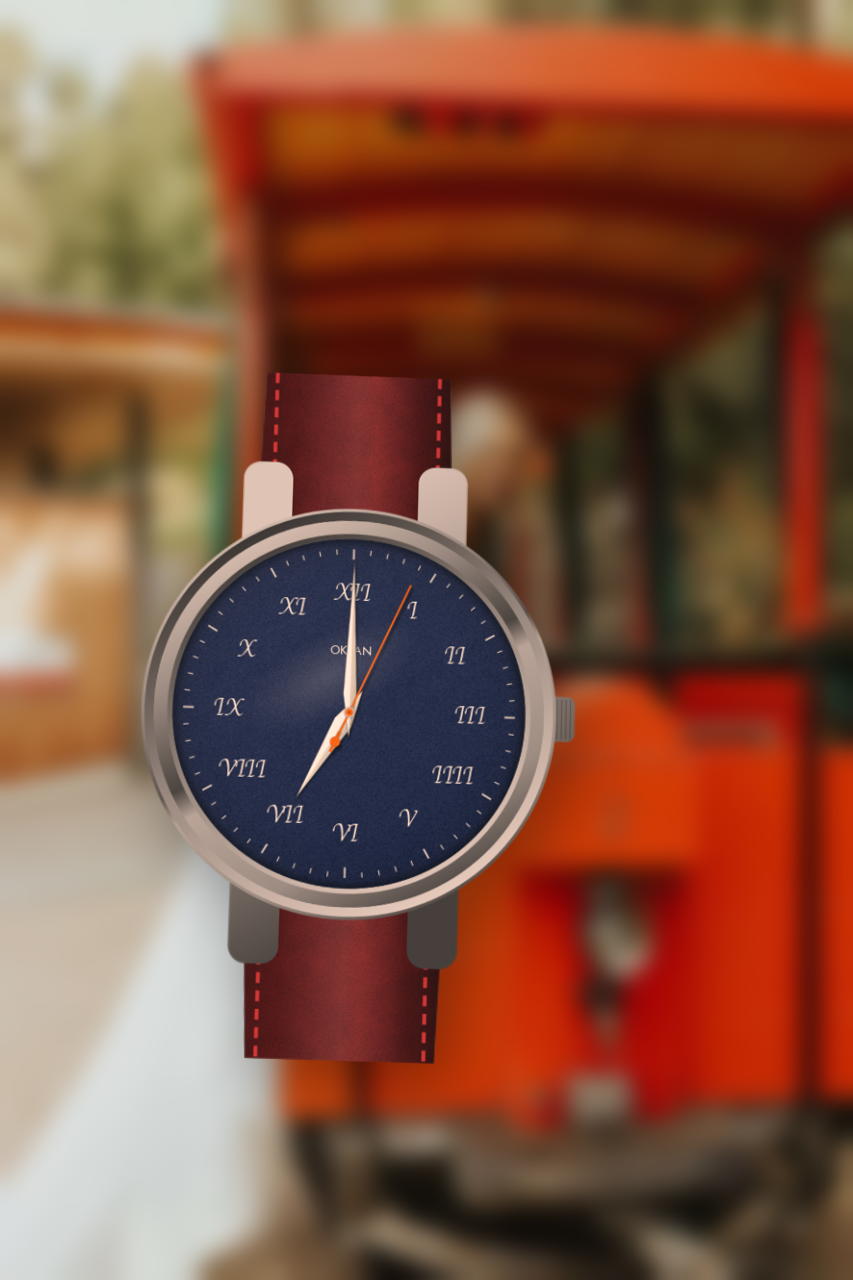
7.00.04
